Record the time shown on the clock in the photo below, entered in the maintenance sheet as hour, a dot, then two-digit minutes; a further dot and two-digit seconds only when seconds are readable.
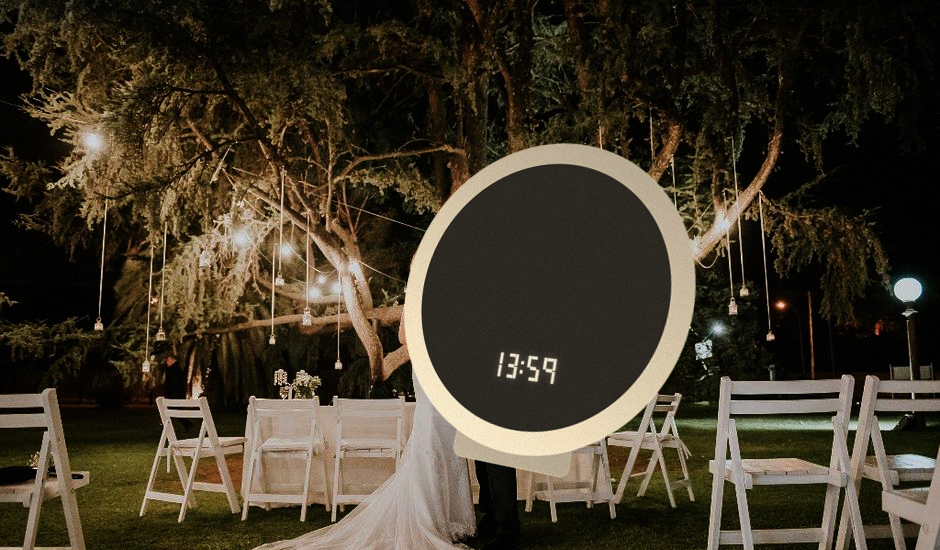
13.59
